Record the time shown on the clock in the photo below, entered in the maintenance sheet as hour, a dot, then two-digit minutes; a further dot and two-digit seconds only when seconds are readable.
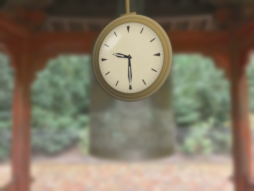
9.30
